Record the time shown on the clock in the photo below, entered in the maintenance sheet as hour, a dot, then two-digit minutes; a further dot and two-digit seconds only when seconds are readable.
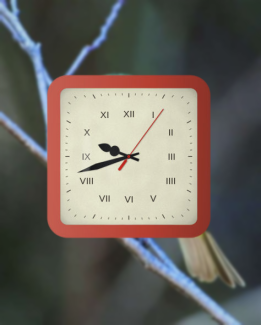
9.42.06
